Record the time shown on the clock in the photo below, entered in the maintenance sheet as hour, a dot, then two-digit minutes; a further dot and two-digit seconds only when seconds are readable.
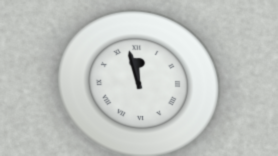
11.58
